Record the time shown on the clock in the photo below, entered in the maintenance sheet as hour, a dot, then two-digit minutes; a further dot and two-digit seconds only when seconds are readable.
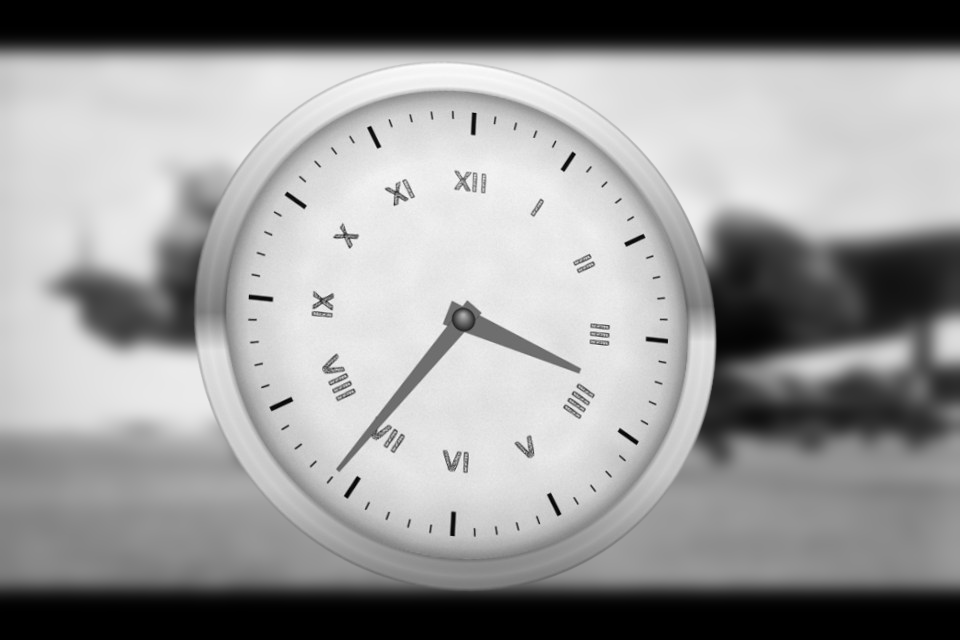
3.36
